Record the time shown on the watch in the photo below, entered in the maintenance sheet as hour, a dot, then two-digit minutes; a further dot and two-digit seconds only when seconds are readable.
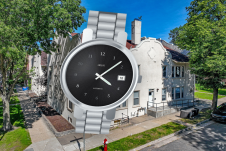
4.08
